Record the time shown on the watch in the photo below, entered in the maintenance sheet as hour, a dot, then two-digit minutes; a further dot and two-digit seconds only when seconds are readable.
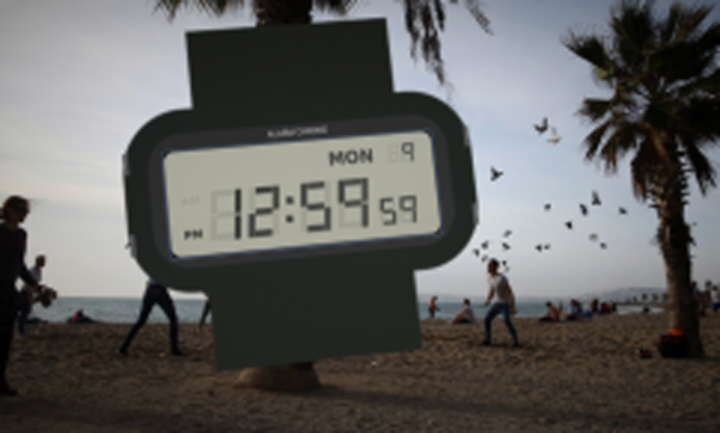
12.59.59
